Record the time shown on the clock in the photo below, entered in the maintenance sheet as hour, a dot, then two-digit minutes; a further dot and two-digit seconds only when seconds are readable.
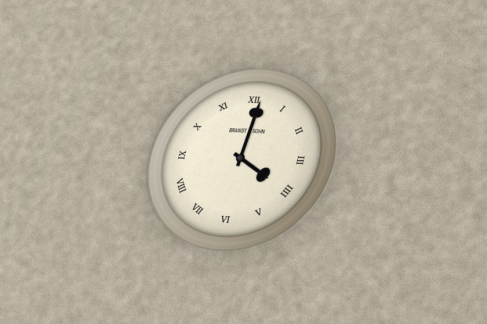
4.01
